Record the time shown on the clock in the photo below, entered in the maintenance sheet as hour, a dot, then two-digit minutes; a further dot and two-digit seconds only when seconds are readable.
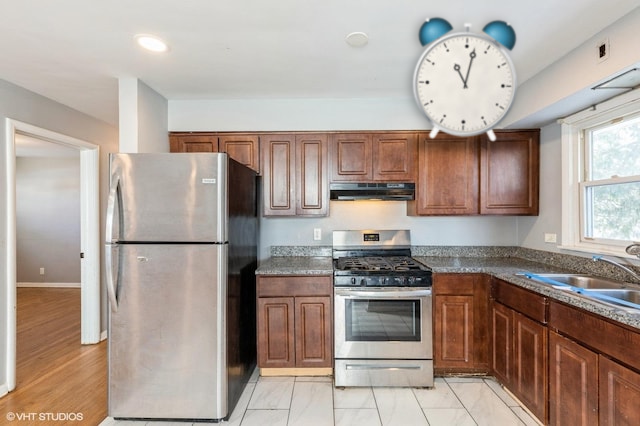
11.02
